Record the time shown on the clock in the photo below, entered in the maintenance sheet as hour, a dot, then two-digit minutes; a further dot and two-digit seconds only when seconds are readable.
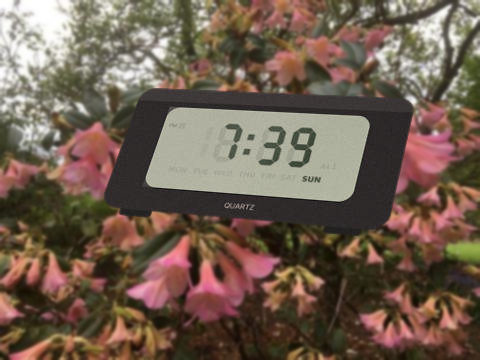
7.39
